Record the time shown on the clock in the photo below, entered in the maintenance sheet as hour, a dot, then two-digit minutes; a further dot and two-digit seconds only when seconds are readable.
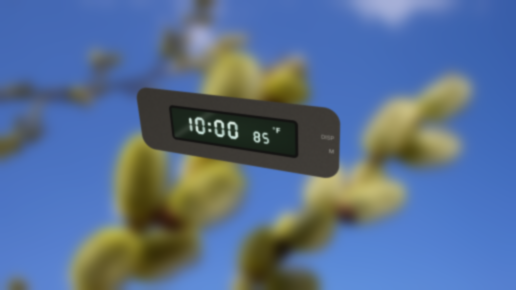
10.00
